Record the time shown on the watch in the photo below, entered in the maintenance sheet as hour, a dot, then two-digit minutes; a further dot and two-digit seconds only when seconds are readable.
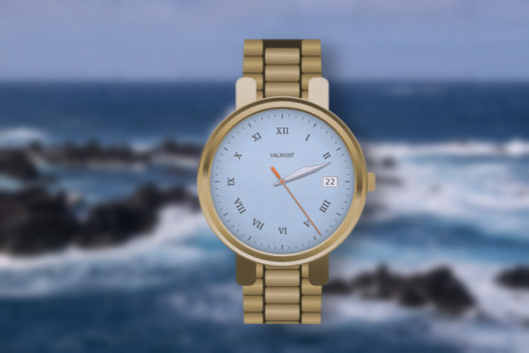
2.11.24
